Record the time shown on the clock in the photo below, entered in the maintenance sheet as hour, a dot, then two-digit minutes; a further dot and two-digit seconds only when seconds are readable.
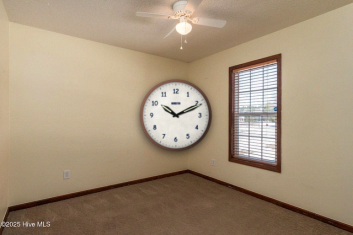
10.11
